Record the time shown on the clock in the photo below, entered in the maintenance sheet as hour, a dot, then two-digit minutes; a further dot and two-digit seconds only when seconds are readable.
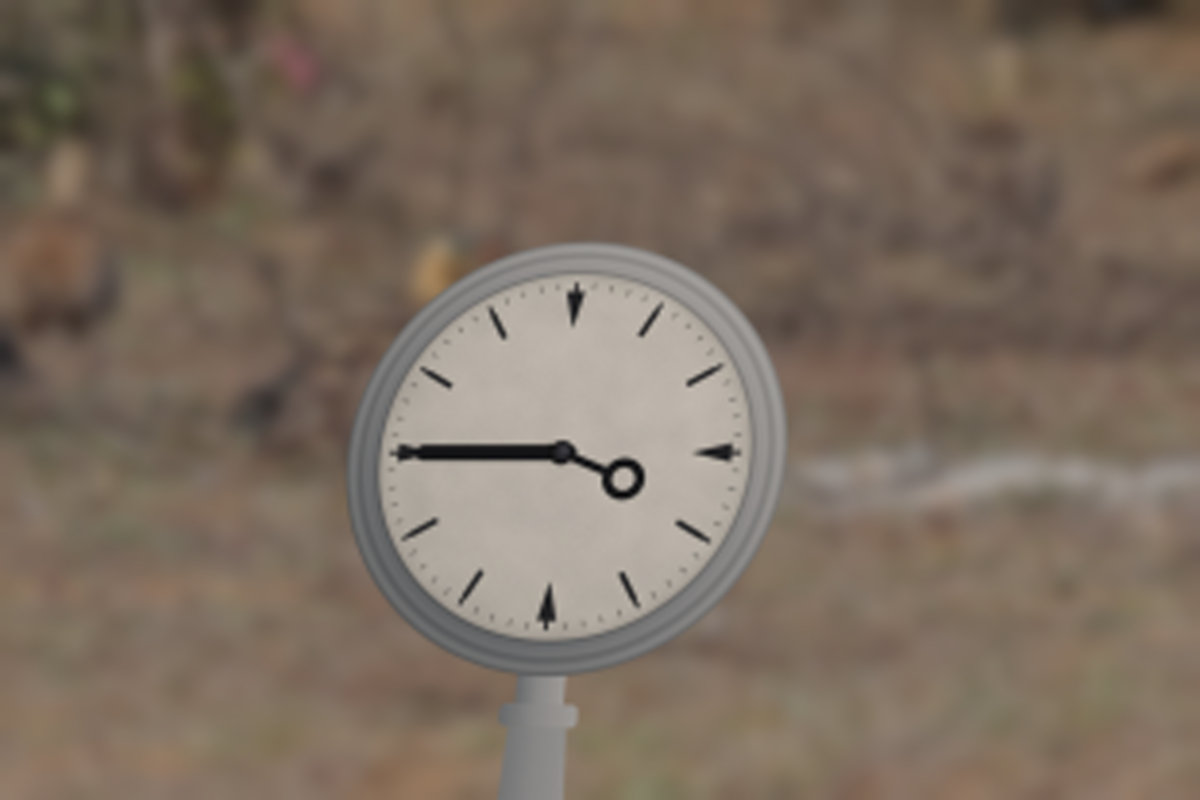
3.45
